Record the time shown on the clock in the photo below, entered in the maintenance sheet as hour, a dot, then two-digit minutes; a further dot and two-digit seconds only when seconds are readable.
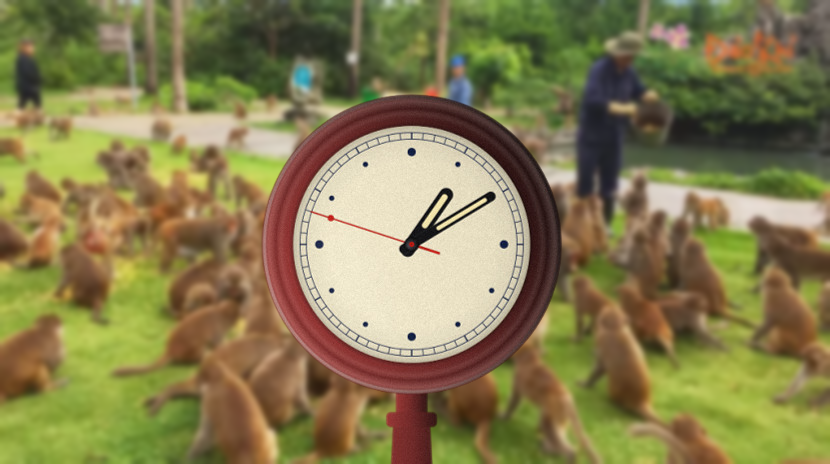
1.09.48
